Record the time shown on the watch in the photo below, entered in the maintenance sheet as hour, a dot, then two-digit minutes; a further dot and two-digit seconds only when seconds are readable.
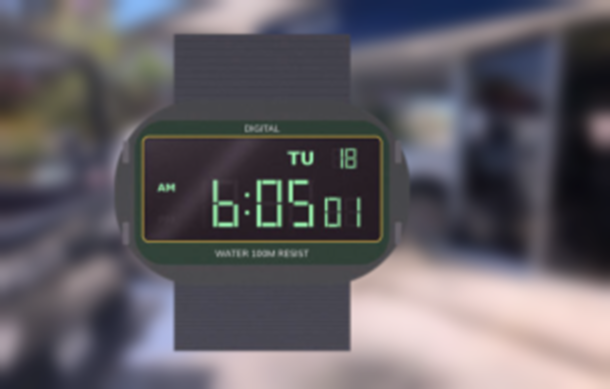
6.05.01
